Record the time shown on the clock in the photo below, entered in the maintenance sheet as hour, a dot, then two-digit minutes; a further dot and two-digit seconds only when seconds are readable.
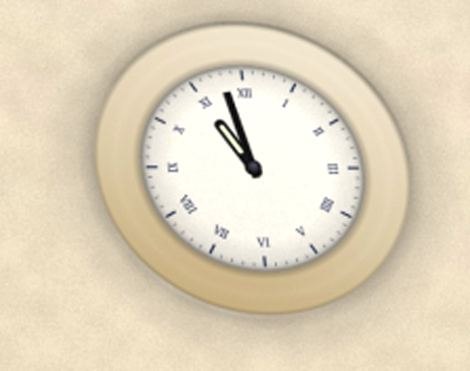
10.58
